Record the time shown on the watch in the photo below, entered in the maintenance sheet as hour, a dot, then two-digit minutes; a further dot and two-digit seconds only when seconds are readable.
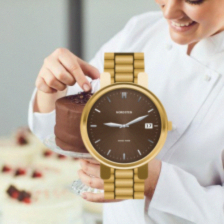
9.11
